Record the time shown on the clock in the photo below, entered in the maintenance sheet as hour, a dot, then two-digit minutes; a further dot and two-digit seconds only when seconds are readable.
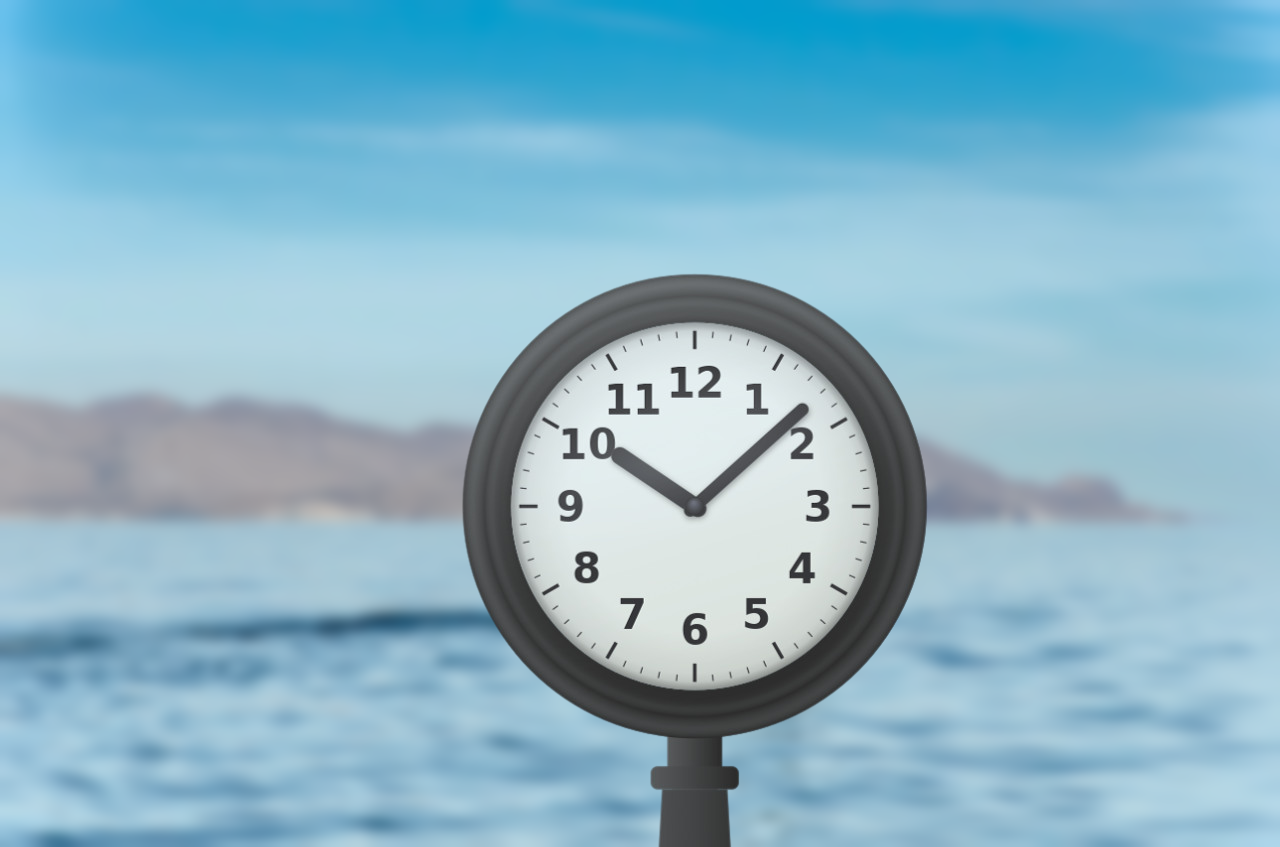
10.08
